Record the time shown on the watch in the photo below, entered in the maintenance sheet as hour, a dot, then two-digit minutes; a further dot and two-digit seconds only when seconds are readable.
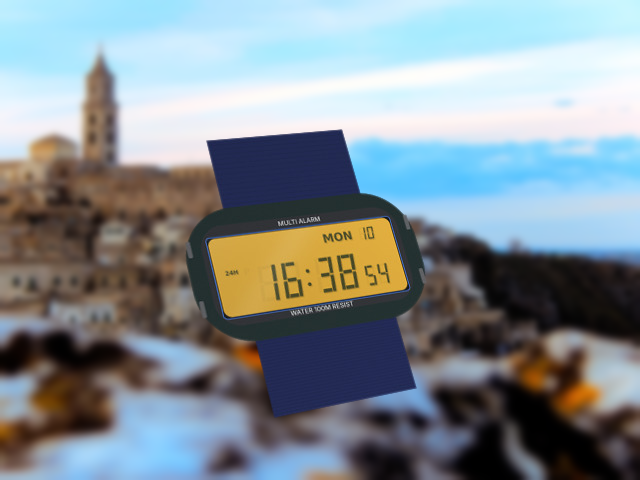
16.38.54
